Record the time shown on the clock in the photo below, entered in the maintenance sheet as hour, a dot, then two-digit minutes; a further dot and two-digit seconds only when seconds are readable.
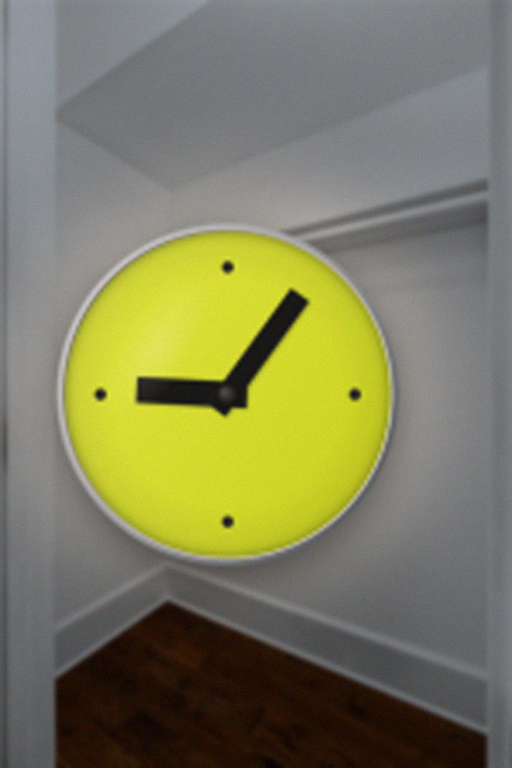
9.06
